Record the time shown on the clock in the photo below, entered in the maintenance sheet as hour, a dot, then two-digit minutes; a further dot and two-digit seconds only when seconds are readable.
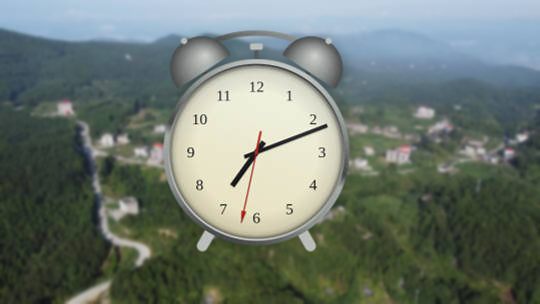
7.11.32
